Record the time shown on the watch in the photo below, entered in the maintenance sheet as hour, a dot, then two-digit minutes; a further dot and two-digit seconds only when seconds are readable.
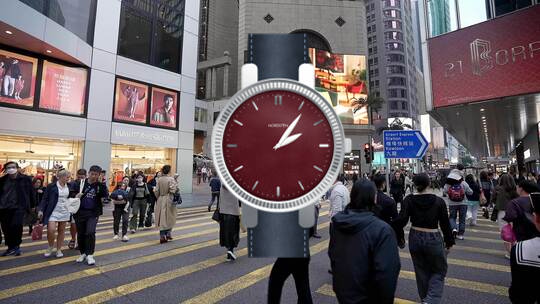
2.06
